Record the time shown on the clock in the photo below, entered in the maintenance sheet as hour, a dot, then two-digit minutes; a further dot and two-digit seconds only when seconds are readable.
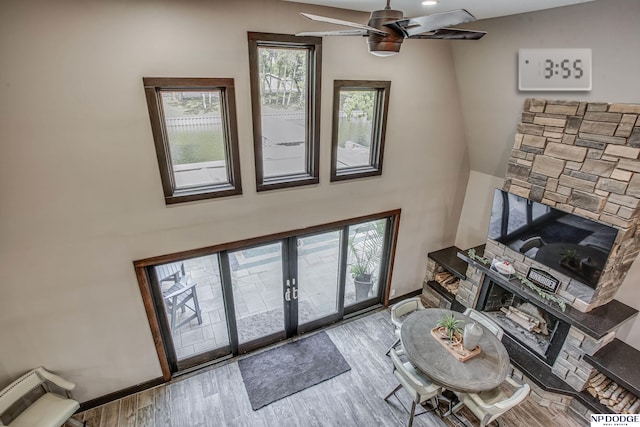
3.55
